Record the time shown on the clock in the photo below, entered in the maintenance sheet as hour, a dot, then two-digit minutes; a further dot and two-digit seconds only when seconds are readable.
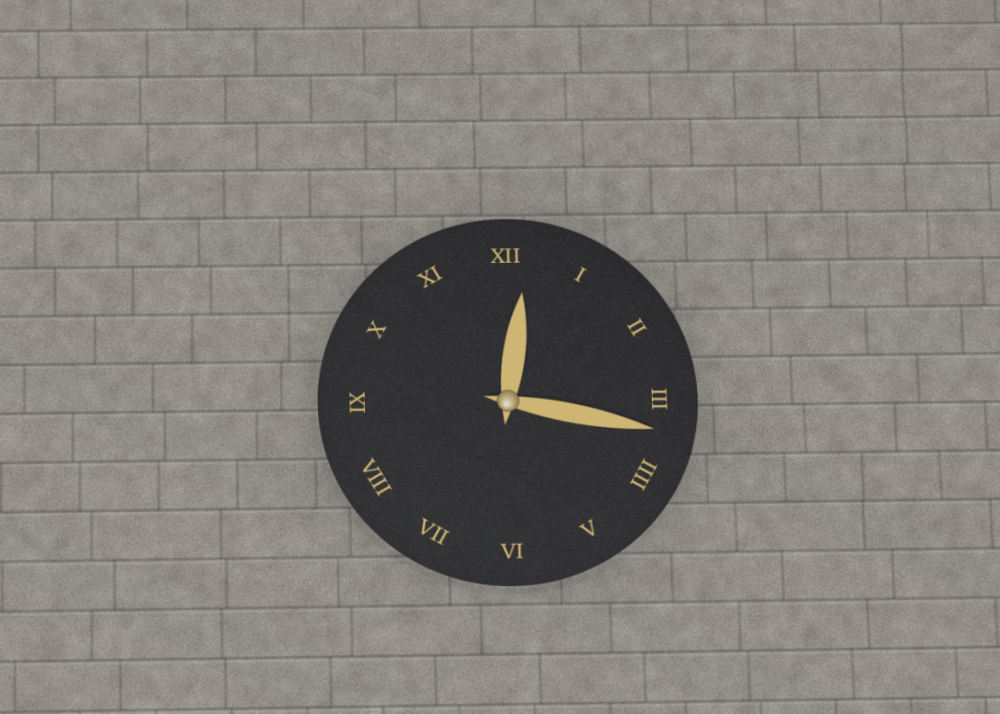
12.17
